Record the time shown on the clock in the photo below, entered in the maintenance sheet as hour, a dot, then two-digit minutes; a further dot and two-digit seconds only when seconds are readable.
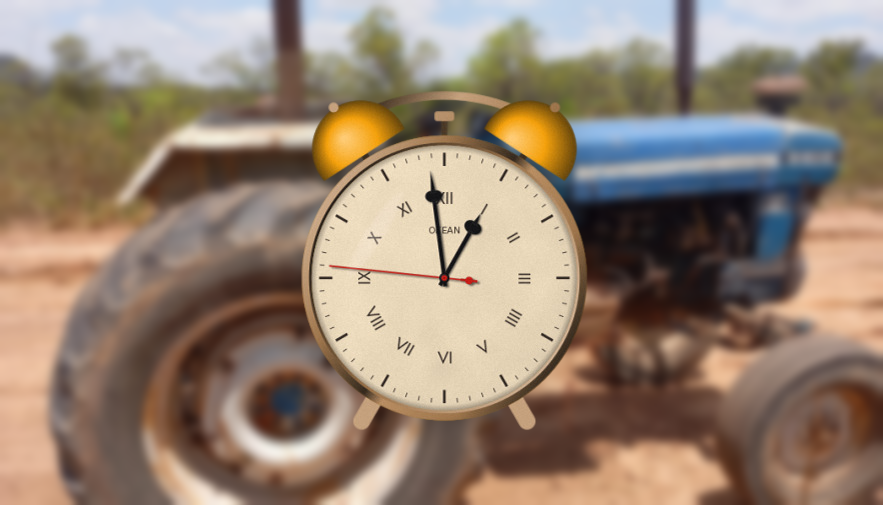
12.58.46
